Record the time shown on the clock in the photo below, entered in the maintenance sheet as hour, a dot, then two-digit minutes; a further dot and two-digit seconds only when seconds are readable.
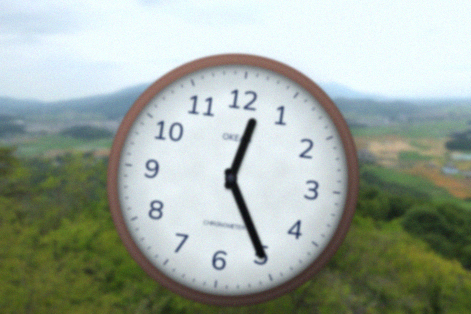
12.25
